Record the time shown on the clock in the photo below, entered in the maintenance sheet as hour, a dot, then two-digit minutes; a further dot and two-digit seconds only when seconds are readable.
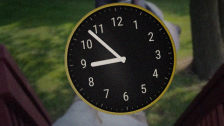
8.53
